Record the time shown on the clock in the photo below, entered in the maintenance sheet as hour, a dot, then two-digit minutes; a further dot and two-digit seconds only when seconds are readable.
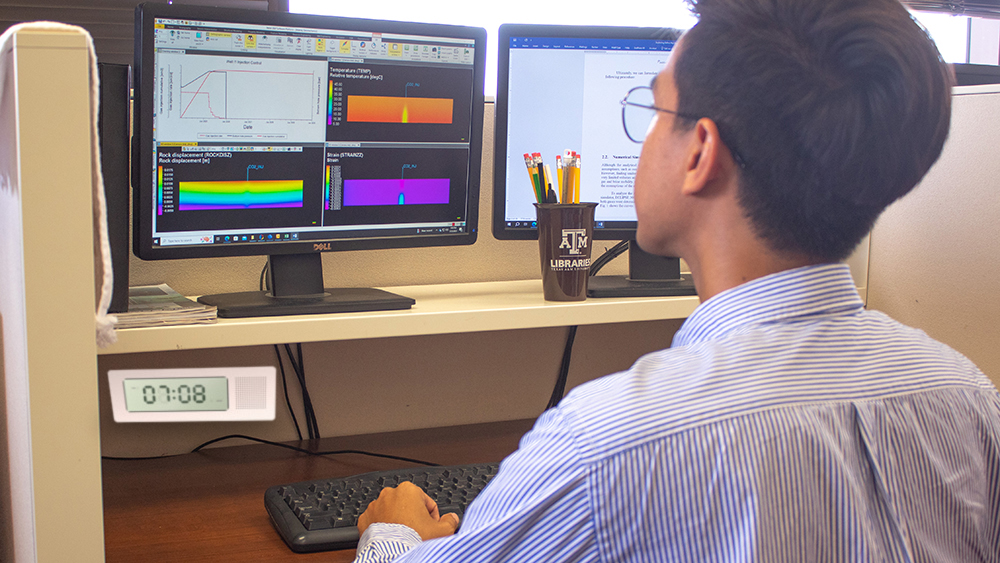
7.08
